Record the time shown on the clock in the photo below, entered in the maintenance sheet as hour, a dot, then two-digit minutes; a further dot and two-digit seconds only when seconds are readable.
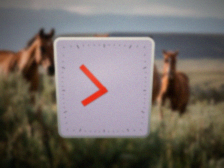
7.53
